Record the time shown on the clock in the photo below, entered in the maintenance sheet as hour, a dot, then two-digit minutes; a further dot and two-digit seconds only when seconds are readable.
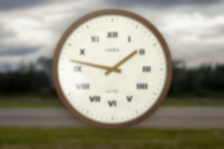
1.47
